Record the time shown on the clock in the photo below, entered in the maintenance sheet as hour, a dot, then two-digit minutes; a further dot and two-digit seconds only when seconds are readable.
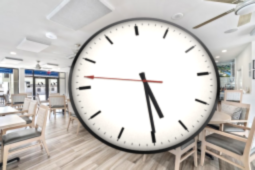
5.29.47
